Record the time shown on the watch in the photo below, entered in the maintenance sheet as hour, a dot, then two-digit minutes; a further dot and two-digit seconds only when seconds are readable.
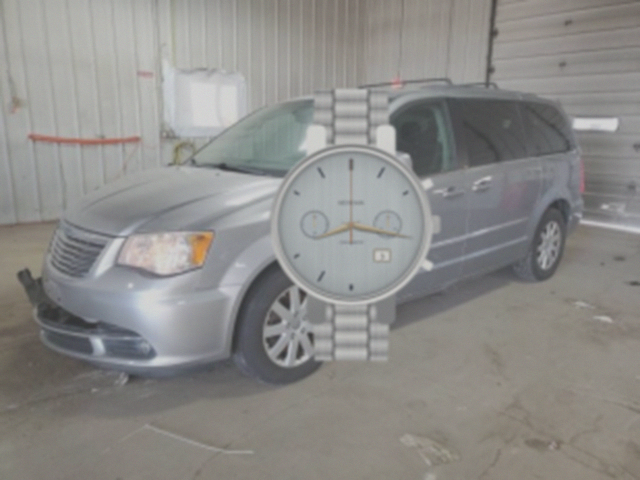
8.17
